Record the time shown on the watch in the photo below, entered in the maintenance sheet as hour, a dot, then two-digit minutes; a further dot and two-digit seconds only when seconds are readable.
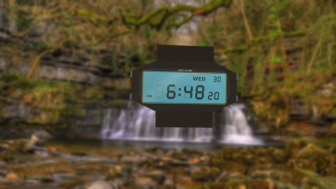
6.48.20
